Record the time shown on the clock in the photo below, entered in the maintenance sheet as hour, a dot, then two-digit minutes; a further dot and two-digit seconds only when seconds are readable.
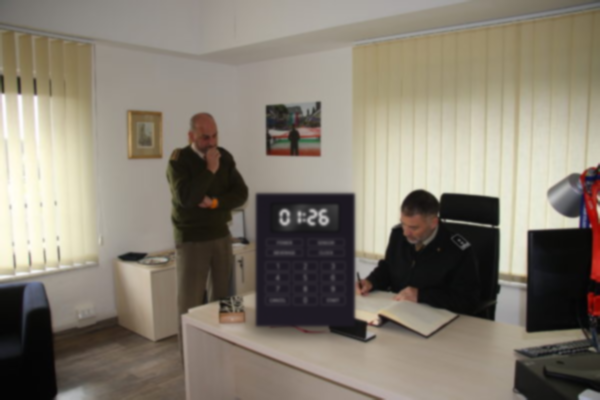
1.26
